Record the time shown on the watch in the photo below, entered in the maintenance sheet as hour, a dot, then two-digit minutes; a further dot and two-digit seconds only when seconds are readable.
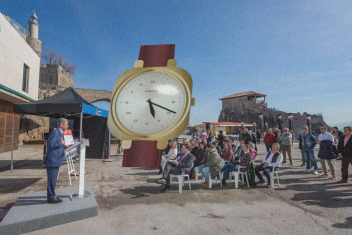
5.19
